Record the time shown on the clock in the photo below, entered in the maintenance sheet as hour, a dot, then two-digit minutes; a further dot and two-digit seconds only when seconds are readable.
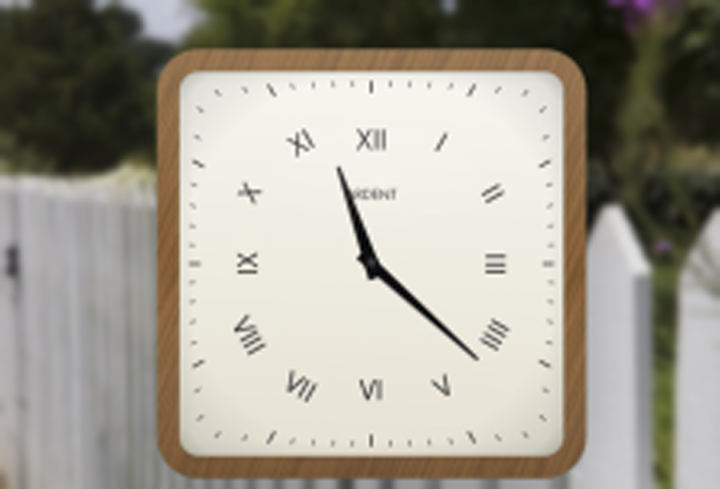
11.22
